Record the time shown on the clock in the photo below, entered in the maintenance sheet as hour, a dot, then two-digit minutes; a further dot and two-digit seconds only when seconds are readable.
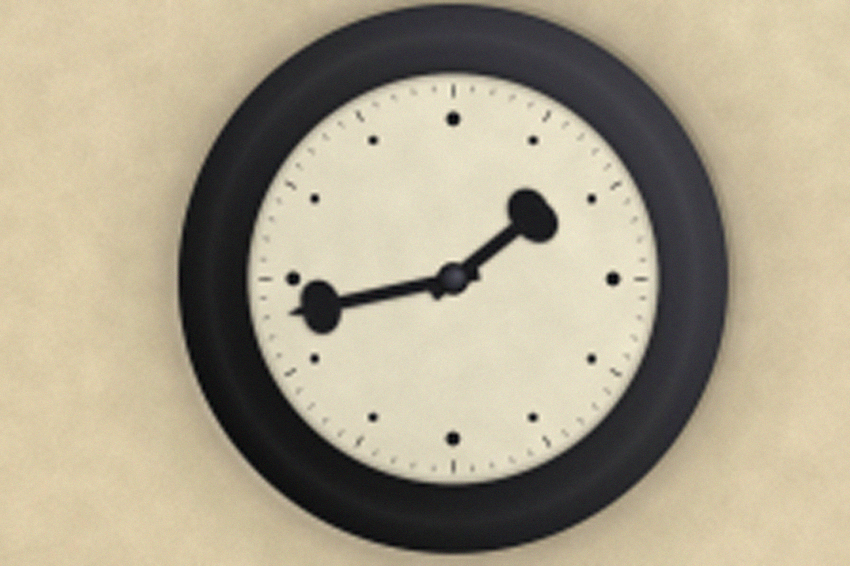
1.43
